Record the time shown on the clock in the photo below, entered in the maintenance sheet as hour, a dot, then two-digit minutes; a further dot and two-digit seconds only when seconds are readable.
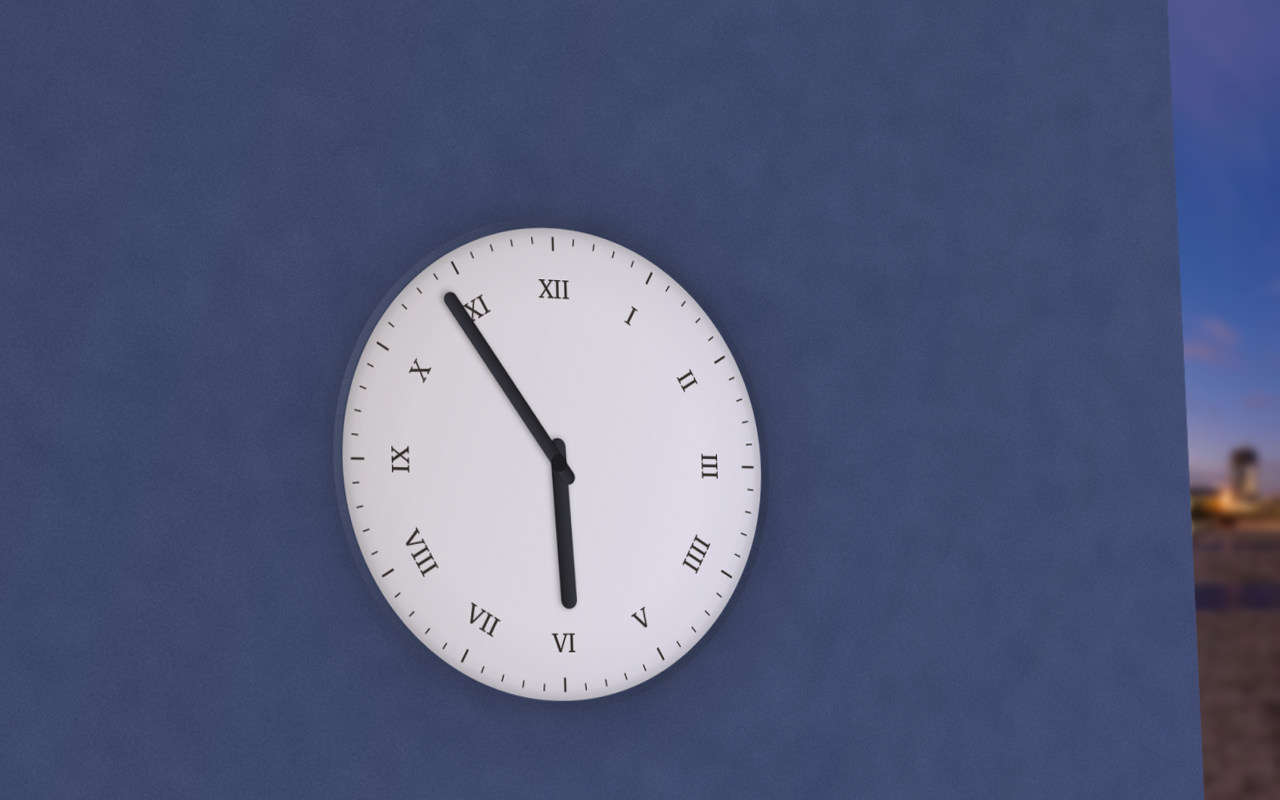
5.54
